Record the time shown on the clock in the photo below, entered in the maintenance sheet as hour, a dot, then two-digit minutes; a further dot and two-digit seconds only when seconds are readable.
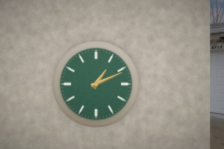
1.11
